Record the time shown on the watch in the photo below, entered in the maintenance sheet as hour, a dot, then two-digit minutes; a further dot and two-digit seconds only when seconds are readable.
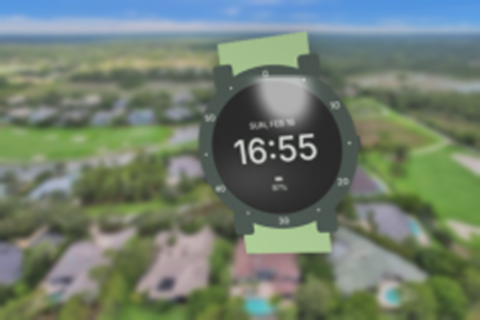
16.55
